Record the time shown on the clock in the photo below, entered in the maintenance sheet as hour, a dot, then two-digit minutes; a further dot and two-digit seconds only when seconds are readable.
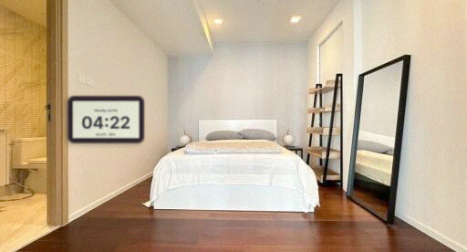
4.22
